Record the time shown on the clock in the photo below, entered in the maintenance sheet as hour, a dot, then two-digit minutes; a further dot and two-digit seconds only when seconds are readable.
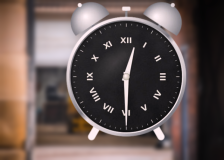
12.30
